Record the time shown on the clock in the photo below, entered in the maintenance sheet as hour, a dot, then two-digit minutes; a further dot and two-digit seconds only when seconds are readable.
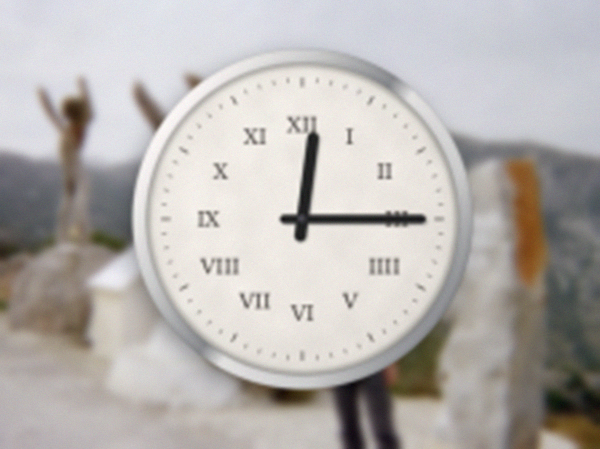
12.15
